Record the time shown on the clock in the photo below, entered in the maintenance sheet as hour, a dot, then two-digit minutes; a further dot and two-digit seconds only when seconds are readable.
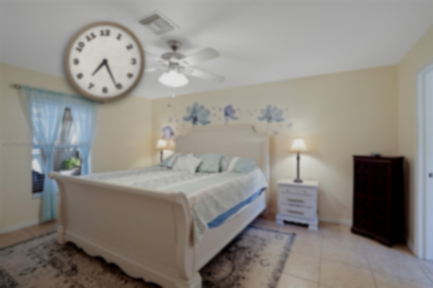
7.26
